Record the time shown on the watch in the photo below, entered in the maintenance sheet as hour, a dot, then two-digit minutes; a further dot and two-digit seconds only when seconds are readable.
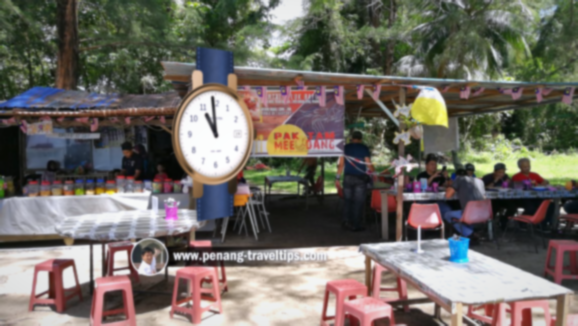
10.59
